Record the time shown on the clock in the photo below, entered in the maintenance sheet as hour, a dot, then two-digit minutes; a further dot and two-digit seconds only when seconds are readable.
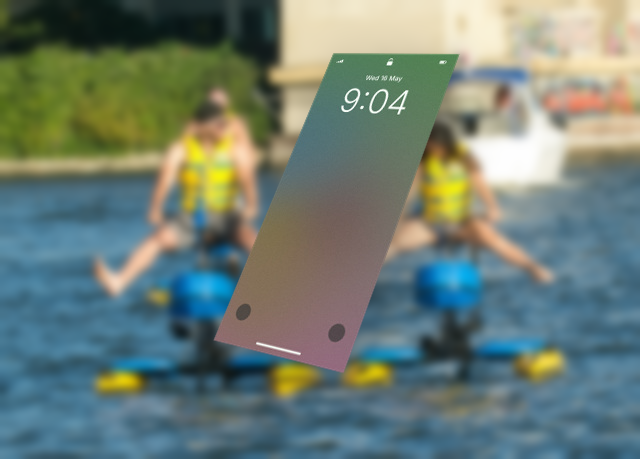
9.04
